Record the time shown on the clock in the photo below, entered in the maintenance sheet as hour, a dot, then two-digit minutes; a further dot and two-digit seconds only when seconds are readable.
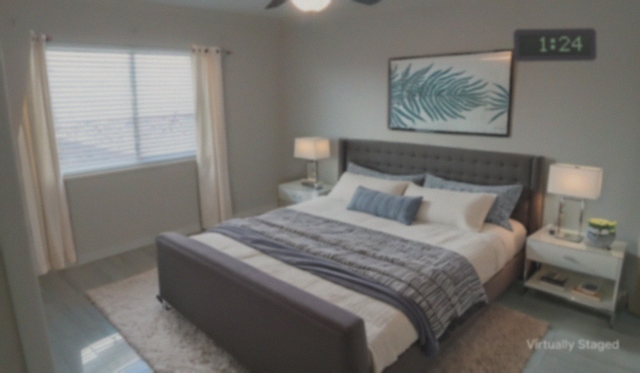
1.24
